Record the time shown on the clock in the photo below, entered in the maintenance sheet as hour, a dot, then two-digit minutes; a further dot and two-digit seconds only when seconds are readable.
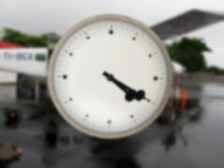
4.20
